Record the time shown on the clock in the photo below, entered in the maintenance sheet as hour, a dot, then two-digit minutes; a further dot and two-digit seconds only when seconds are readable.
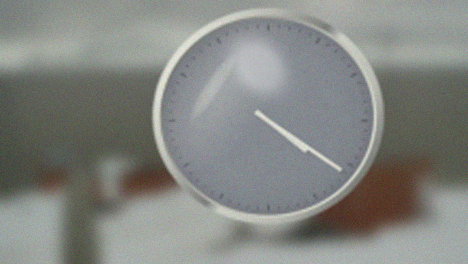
4.21
